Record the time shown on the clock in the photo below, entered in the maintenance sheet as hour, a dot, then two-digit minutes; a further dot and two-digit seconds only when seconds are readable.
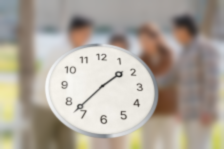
1.37
